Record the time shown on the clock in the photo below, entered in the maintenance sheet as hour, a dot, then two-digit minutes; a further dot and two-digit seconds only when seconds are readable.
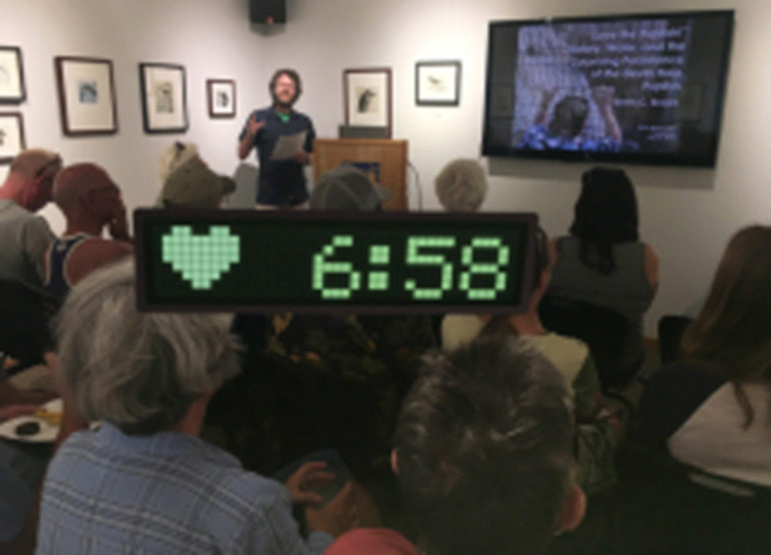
6.58
